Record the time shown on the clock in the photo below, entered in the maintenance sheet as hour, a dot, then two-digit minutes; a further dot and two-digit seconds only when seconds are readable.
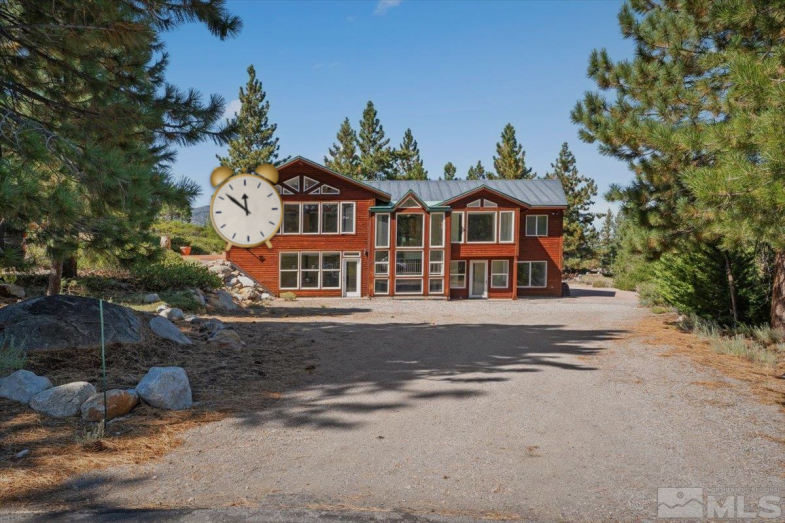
11.52
